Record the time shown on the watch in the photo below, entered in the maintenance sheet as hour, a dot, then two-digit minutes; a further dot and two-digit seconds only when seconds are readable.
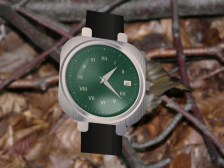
1.22
